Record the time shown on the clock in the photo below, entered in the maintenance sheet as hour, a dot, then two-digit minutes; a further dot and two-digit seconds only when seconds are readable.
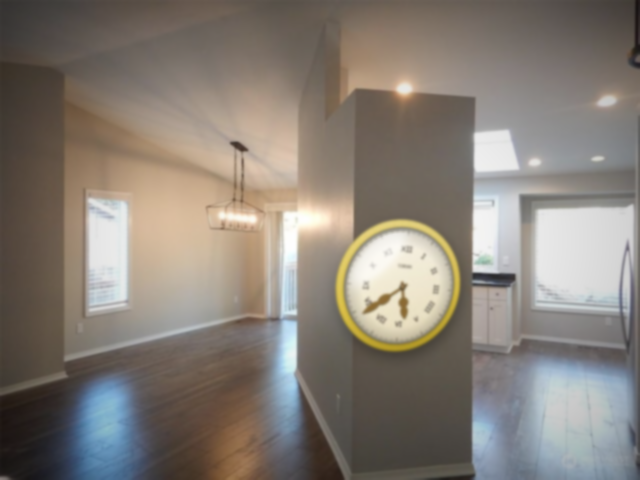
5.39
